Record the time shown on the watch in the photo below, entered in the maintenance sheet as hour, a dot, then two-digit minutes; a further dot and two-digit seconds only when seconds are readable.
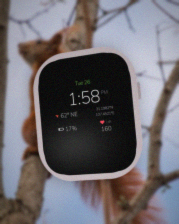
1.58
